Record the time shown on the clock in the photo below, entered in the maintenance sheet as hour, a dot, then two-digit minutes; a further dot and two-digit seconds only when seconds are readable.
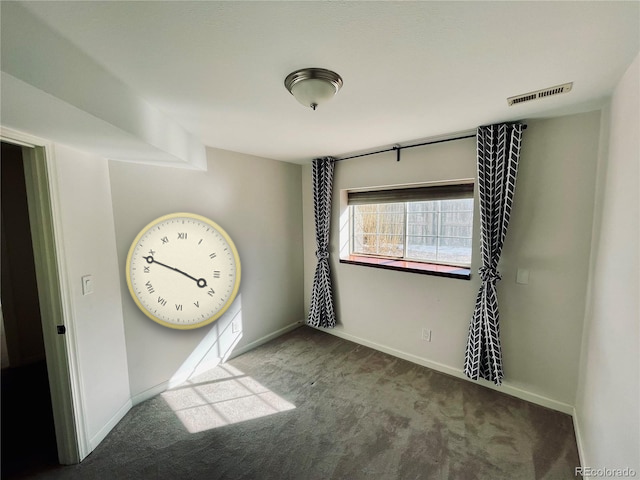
3.48
